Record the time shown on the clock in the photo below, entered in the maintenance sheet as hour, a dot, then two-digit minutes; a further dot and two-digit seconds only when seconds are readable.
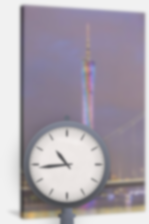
10.44
